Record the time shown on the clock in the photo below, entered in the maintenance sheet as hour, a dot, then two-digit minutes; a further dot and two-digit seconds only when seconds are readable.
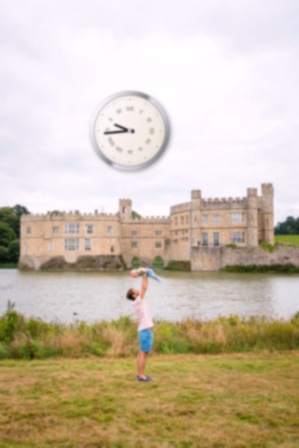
9.44
